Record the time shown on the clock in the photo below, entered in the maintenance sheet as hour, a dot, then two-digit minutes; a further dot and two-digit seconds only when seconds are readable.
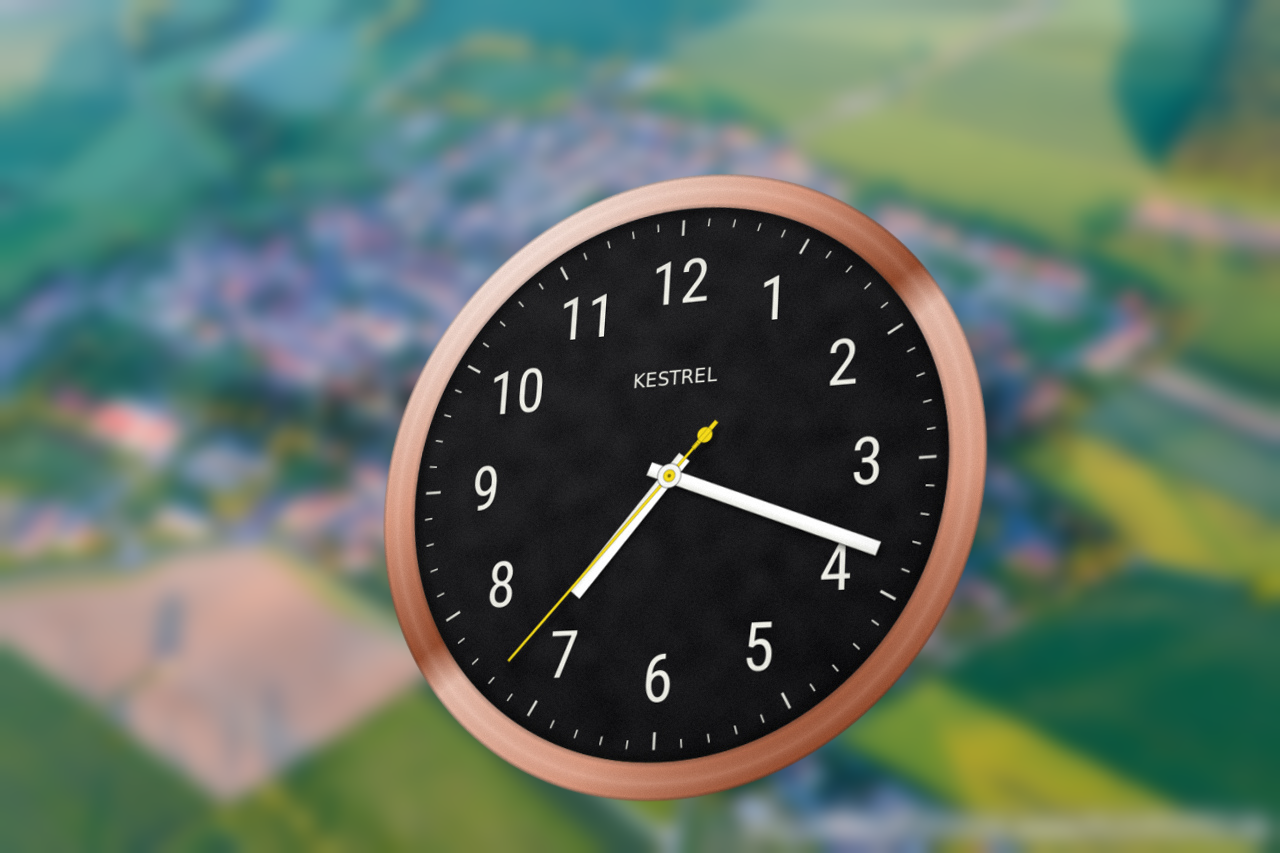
7.18.37
